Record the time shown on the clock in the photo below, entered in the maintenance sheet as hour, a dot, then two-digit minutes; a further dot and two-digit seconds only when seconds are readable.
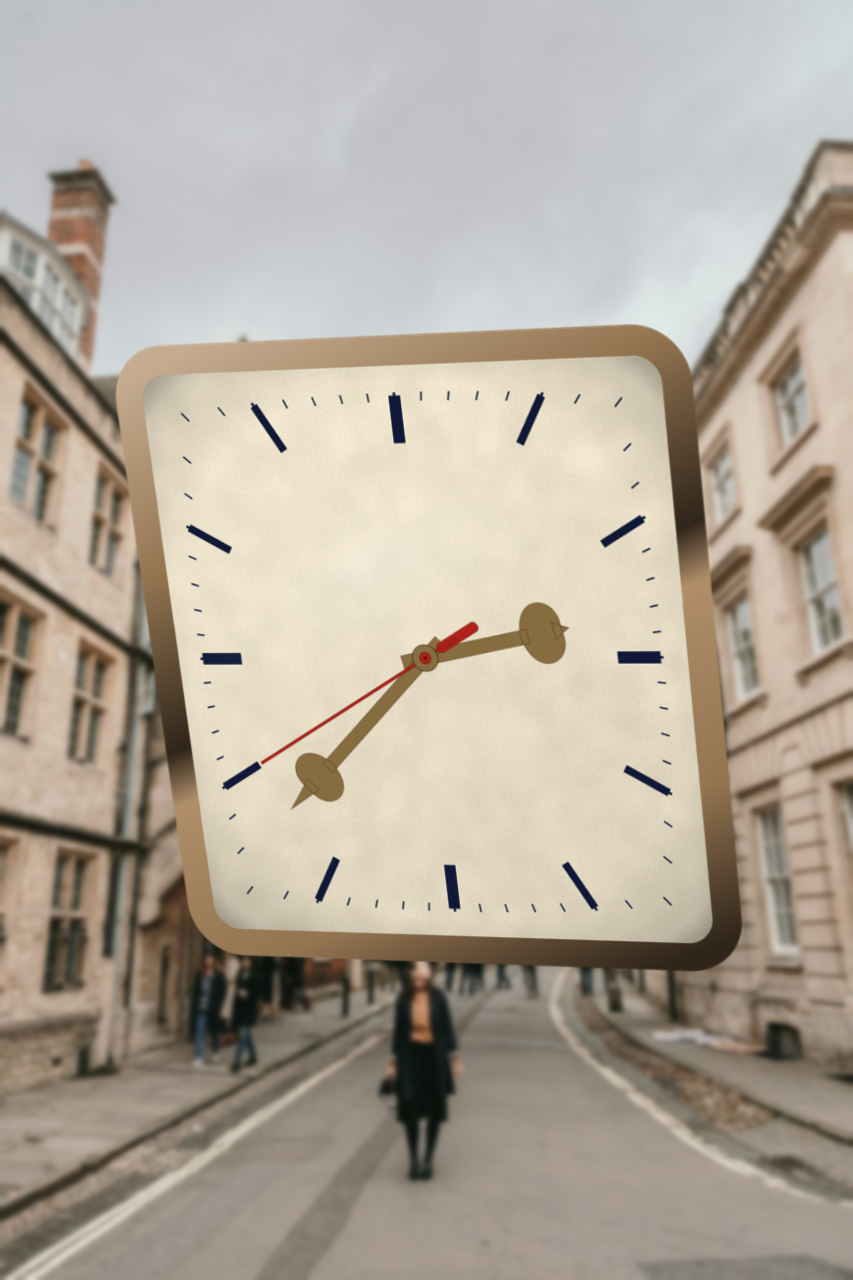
2.37.40
